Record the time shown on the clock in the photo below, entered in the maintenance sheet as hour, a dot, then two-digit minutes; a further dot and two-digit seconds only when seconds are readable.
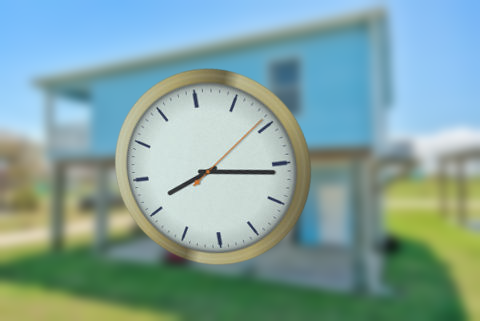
8.16.09
